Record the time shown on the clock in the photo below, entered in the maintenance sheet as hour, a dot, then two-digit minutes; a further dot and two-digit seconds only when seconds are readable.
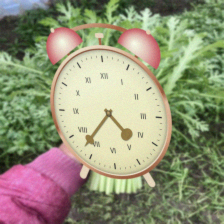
4.37
